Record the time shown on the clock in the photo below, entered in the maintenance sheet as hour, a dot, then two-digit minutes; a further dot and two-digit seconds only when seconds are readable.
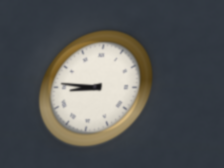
8.46
